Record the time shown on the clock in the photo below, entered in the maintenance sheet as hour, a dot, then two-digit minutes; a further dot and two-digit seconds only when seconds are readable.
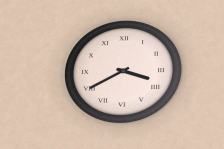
3.40
